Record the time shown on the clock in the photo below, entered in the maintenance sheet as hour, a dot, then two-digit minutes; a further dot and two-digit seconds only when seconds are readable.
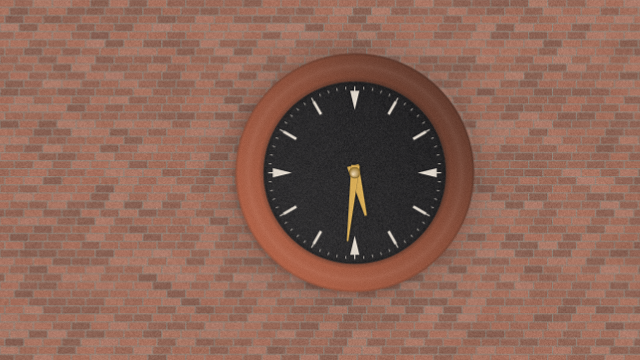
5.31
